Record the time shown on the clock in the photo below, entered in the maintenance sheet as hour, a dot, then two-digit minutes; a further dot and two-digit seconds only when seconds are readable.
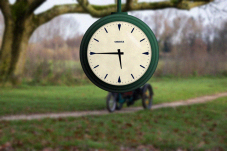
5.45
